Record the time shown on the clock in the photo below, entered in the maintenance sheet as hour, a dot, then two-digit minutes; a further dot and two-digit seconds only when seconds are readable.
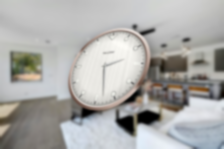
2.28
